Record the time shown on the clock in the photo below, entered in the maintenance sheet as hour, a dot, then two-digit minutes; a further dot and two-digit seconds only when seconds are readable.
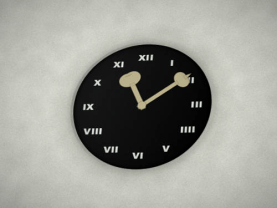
11.09
